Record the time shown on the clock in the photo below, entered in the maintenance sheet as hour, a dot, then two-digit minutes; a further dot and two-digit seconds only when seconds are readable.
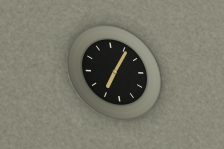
7.06
